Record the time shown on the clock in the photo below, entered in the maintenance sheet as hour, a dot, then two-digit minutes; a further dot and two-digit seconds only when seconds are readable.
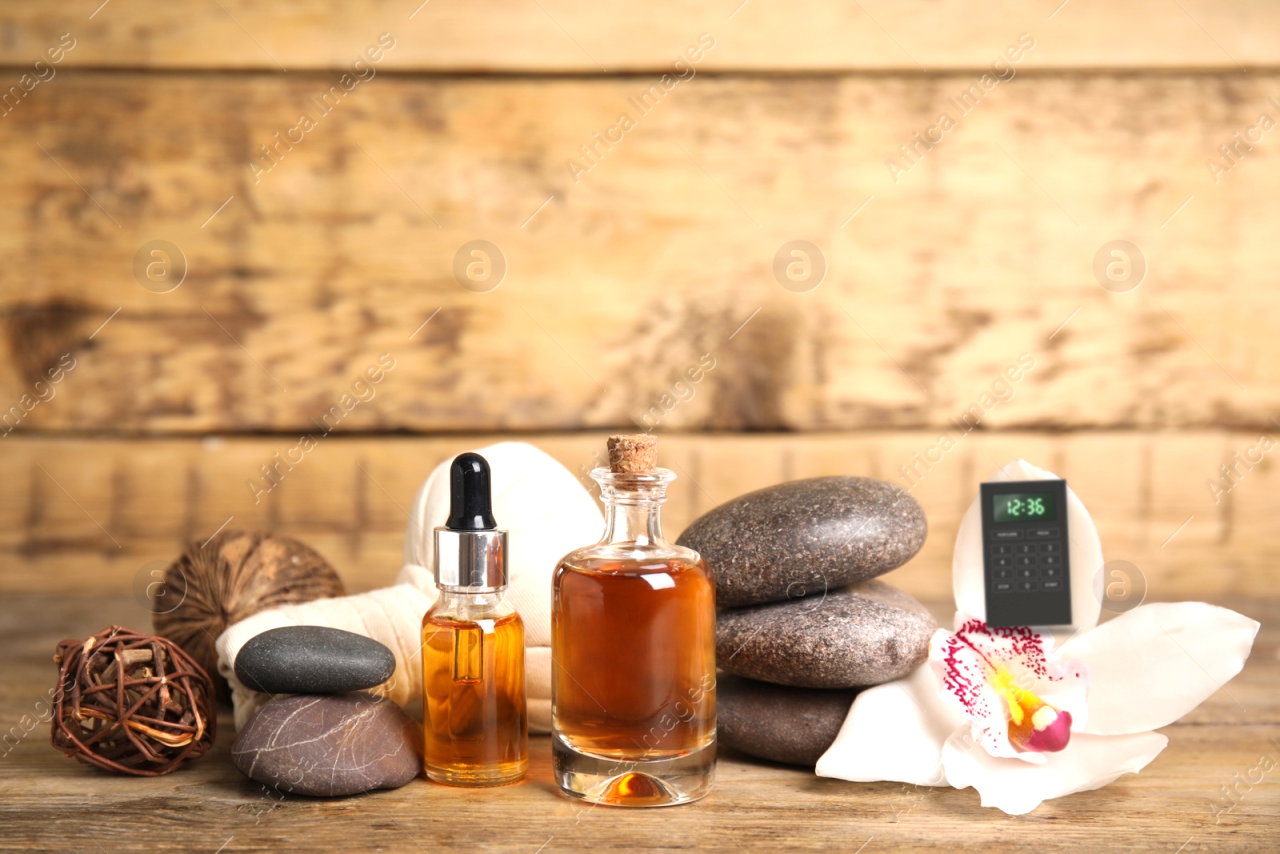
12.36
